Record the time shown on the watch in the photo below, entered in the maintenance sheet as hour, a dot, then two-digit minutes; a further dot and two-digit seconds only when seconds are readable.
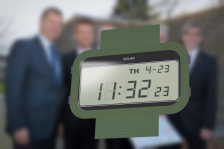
11.32.23
